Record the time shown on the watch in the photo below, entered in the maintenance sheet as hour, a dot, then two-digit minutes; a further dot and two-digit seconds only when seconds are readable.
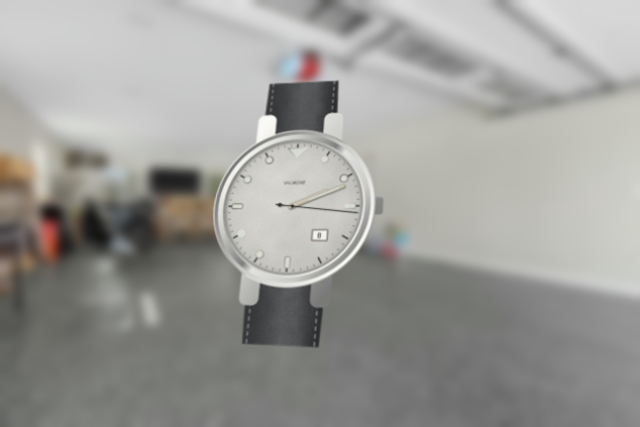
2.11.16
